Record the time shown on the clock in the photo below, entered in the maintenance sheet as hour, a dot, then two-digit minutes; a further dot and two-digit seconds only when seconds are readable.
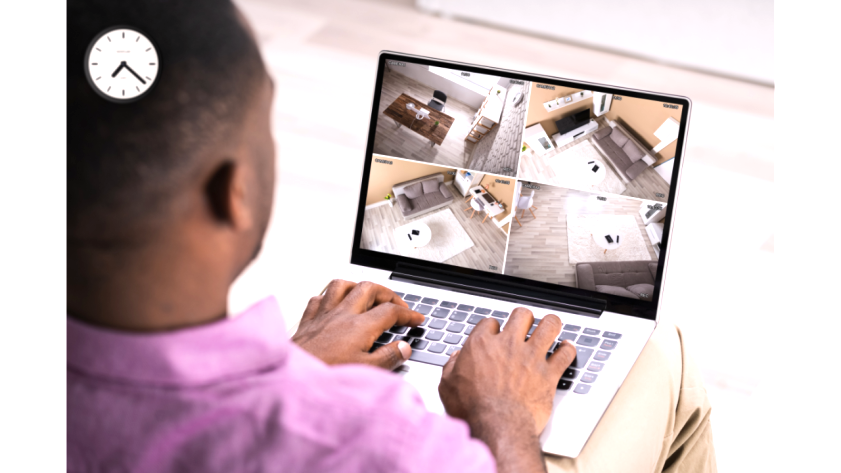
7.22
